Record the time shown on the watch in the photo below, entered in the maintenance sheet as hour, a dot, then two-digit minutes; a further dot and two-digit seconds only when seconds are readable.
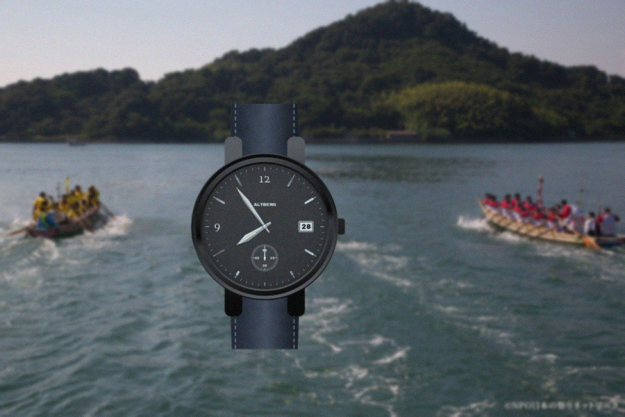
7.54
